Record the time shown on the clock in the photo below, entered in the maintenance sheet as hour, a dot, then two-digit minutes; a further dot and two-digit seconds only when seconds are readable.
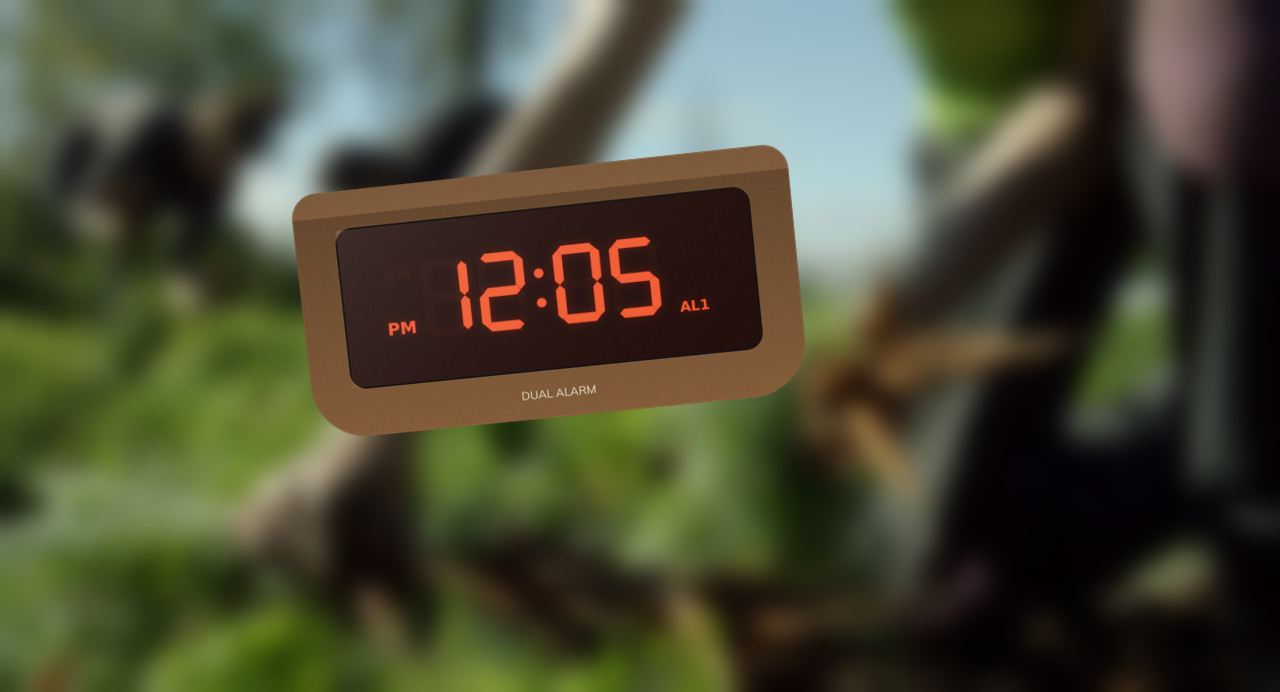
12.05
